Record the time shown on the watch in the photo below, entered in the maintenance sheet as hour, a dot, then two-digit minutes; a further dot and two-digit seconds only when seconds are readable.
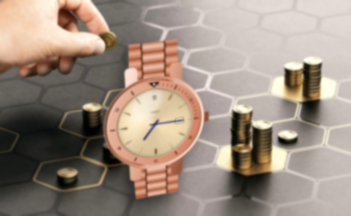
7.15
